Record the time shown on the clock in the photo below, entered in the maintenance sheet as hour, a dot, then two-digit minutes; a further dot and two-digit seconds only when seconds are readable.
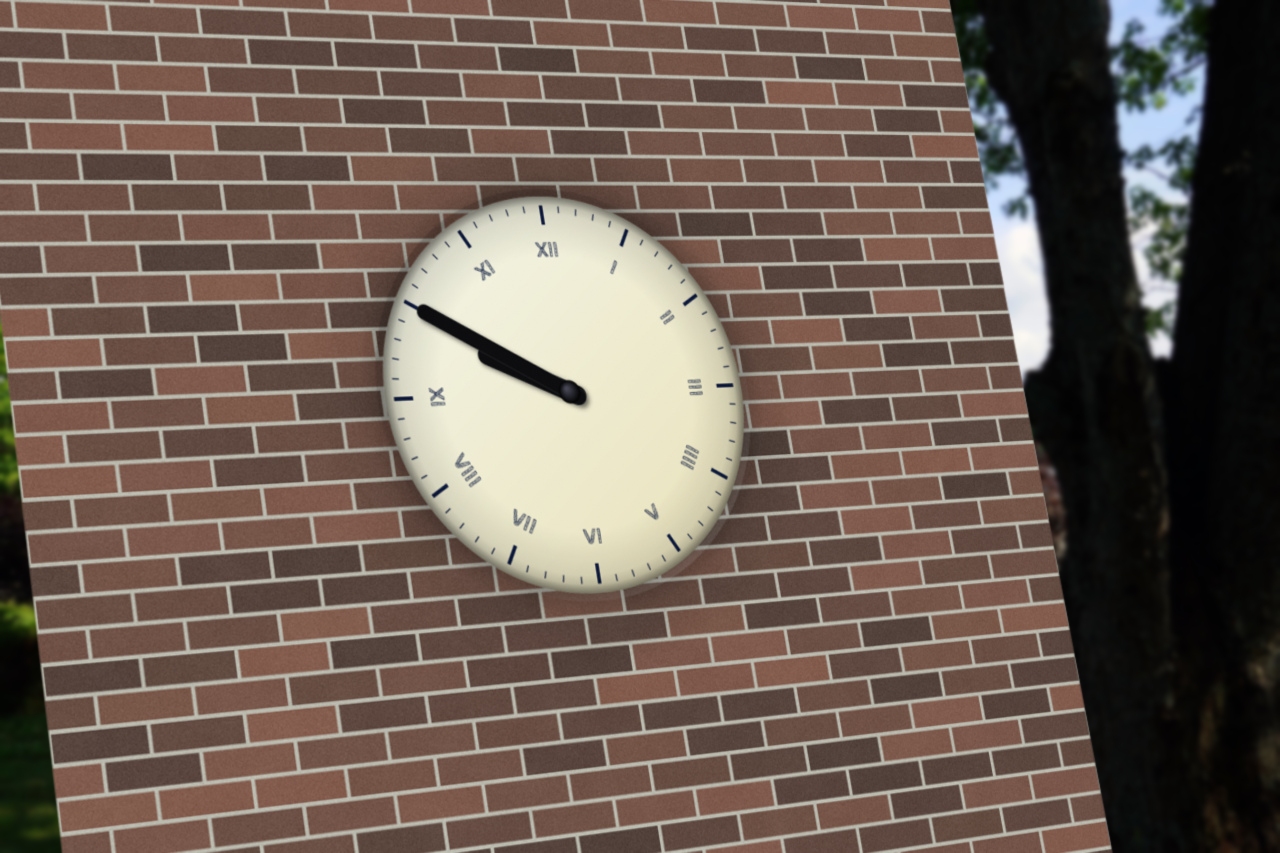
9.50
